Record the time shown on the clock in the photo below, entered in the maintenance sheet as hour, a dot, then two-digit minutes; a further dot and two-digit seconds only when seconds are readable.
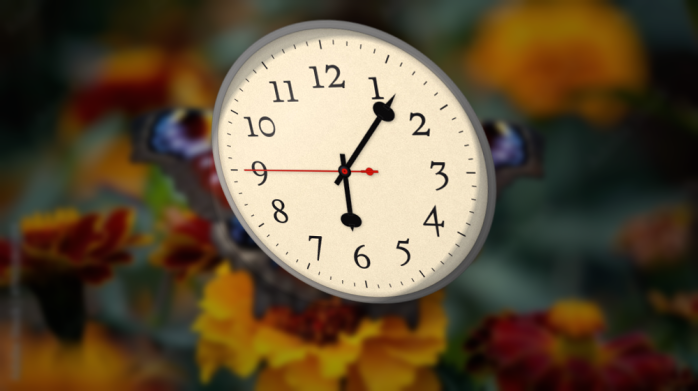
6.06.45
